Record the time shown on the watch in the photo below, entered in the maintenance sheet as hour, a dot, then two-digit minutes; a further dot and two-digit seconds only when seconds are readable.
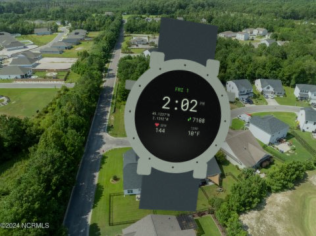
2.02
